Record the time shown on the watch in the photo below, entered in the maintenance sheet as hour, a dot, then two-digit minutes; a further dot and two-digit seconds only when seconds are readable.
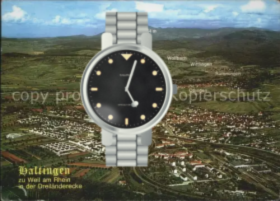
5.03
